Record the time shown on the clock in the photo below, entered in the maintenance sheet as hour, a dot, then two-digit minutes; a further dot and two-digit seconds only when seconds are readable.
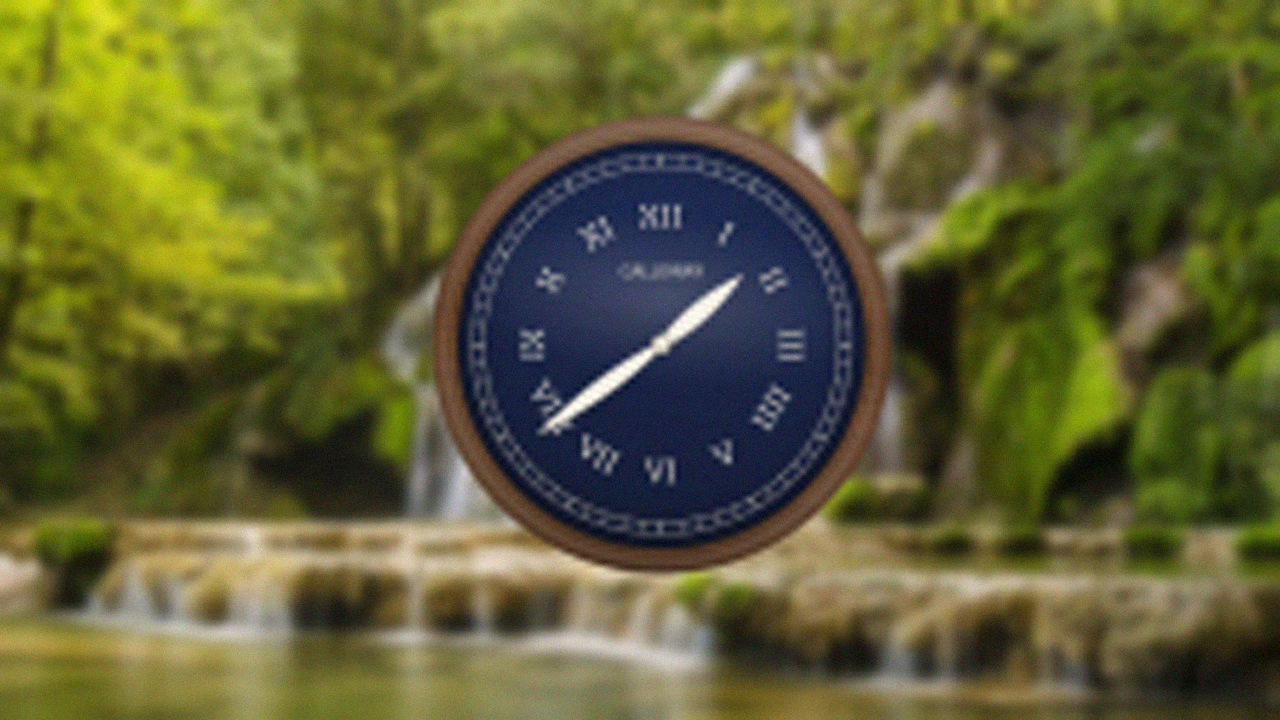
1.39
